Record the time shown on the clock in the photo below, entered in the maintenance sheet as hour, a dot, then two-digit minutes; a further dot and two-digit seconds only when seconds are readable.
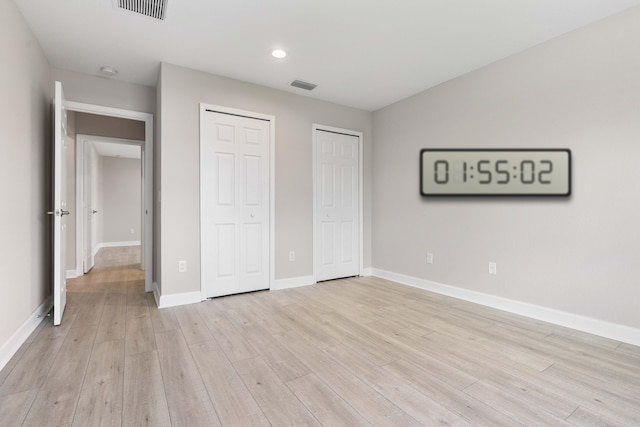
1.55.02
